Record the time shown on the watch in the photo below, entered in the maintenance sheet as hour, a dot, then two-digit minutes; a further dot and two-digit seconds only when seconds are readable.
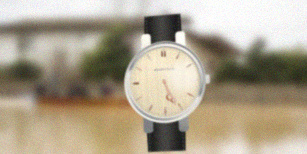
5.26
